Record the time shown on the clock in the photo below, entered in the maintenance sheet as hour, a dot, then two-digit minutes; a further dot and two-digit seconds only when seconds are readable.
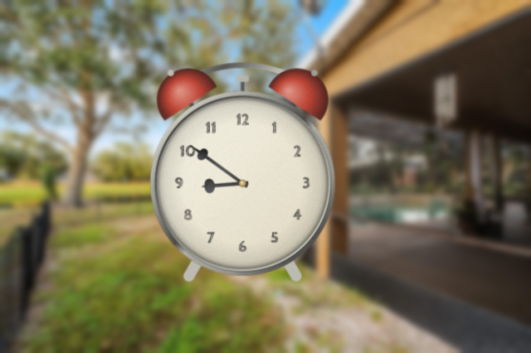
8.51
